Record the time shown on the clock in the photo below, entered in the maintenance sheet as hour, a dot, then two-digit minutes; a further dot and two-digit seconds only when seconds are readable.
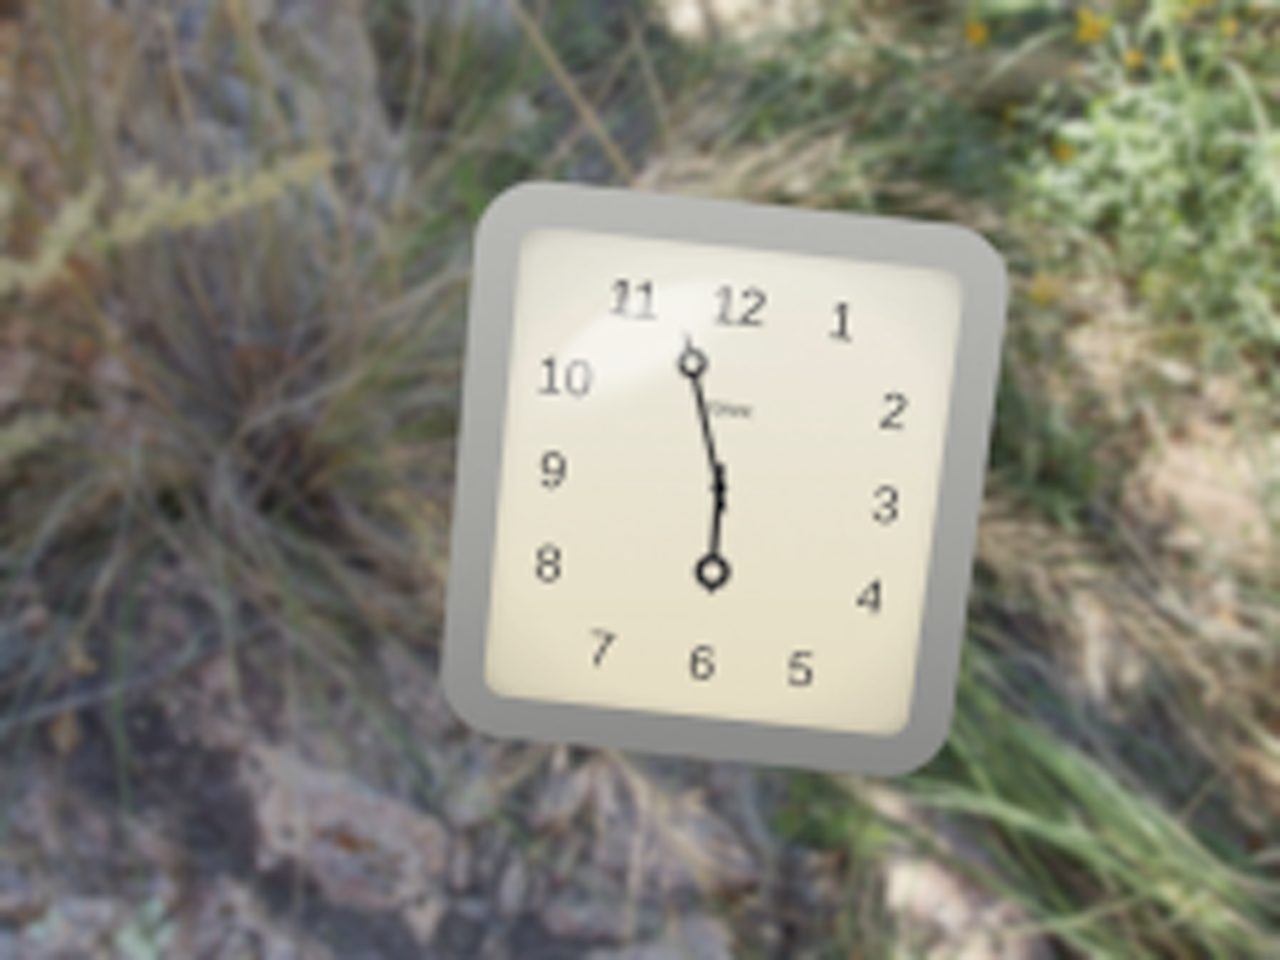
5.57
